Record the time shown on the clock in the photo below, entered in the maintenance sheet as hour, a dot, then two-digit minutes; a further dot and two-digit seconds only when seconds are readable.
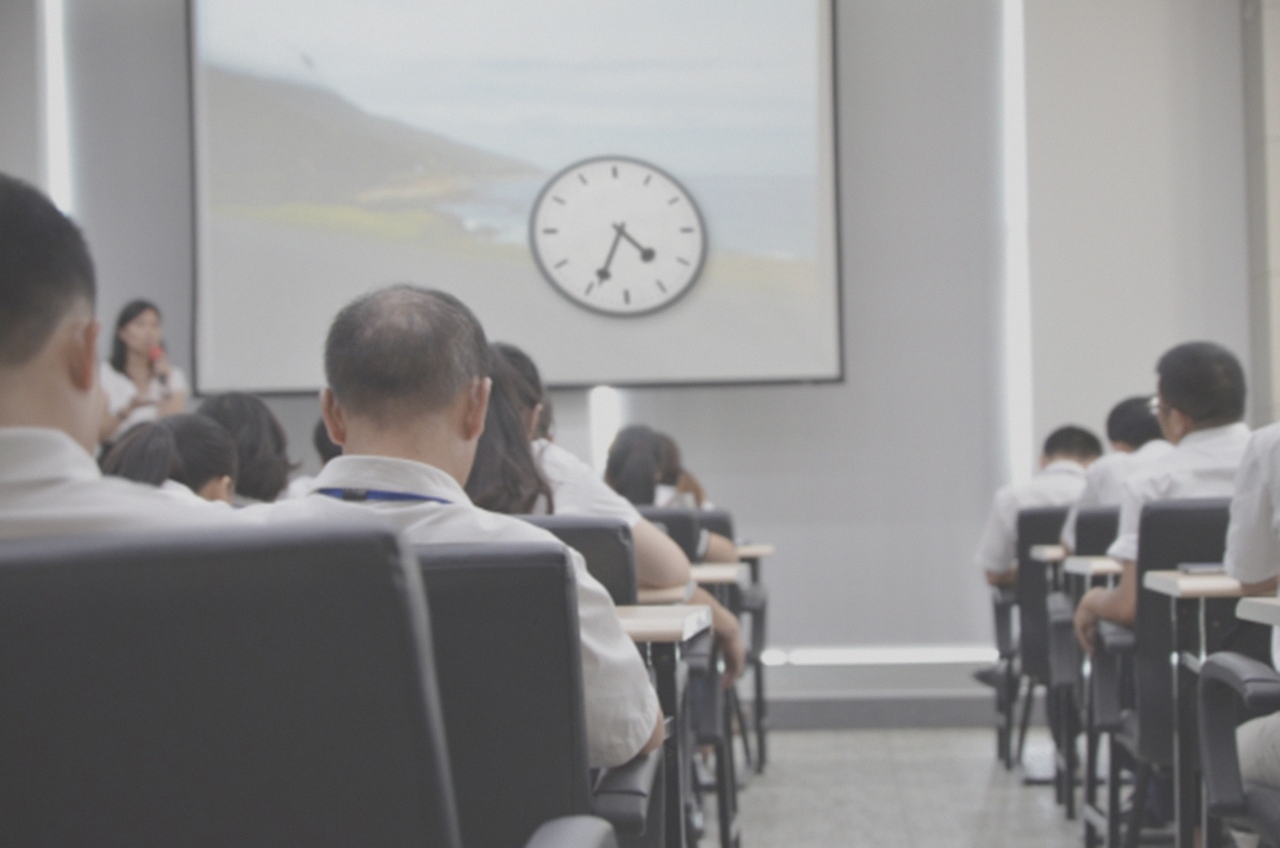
4.34
